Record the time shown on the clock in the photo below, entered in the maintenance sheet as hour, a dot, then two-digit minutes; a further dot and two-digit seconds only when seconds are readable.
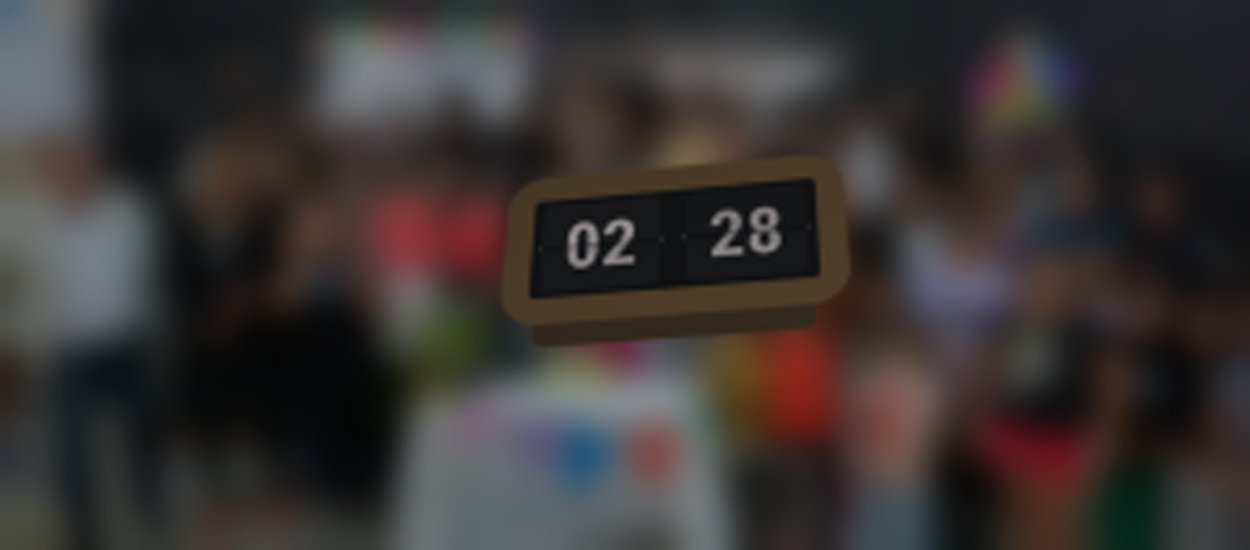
2.28
